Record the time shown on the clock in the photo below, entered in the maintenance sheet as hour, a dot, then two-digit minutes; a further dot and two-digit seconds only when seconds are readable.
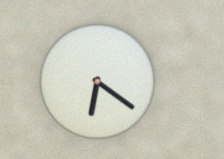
6.21
